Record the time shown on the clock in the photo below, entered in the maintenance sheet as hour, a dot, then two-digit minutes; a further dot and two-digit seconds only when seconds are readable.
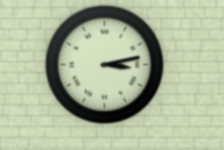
3.13
